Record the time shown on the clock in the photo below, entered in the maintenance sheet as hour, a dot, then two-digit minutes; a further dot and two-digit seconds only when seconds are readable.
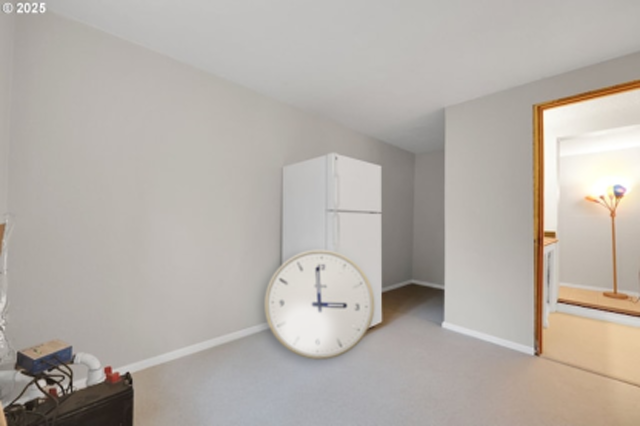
2.59
